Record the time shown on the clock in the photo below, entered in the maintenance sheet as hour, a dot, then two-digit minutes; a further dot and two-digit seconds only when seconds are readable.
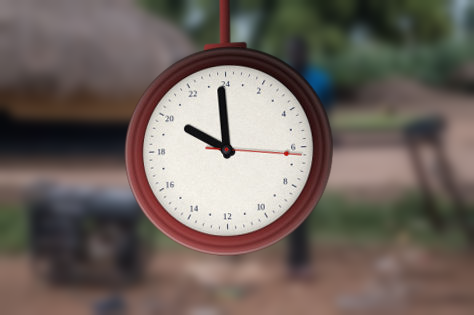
19.59.16
